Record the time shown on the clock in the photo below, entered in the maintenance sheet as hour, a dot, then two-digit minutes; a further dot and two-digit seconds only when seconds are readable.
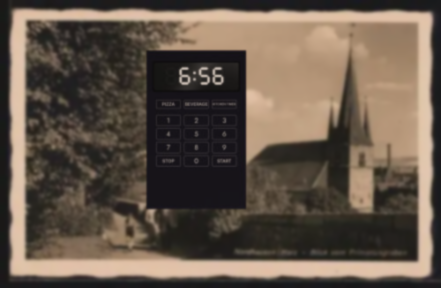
6.56
